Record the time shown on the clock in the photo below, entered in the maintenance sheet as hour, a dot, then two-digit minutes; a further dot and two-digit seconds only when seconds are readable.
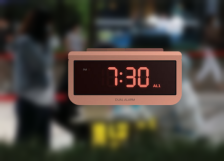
7.30
